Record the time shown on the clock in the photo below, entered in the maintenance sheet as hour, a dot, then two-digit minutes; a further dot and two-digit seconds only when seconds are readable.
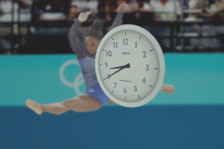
8.40
